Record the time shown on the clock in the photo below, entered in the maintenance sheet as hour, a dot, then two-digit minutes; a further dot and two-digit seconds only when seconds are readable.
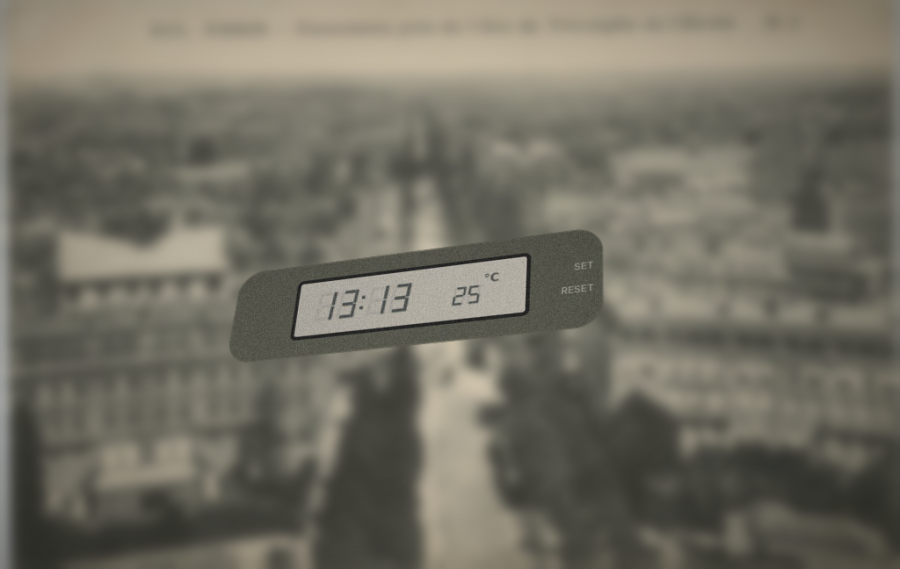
13.13
